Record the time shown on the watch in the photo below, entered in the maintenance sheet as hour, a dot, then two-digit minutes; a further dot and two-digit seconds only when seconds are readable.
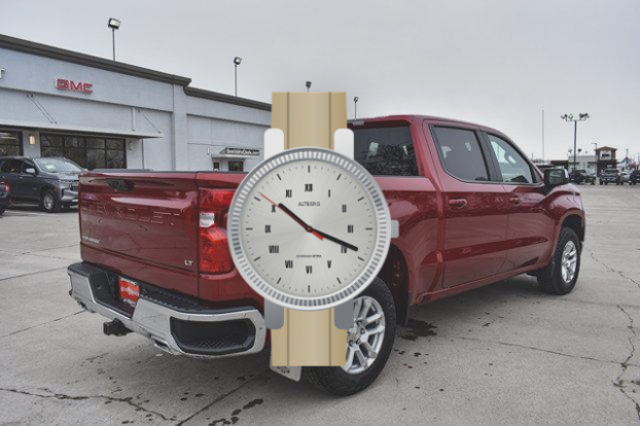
10.18.51
